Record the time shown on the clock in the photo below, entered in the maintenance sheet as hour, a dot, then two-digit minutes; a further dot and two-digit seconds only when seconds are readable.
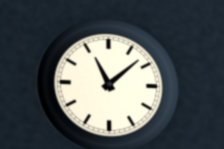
11.08
